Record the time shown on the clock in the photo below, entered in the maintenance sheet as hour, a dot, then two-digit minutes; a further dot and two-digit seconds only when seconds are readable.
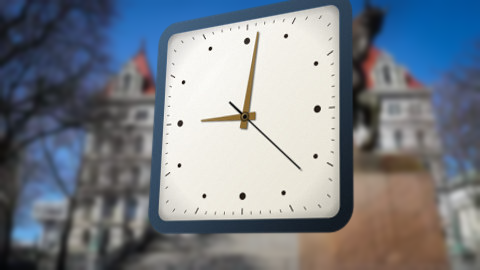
9.01.22
